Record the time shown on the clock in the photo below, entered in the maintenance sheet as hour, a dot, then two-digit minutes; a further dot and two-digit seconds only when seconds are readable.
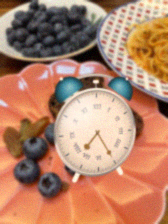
7.25
